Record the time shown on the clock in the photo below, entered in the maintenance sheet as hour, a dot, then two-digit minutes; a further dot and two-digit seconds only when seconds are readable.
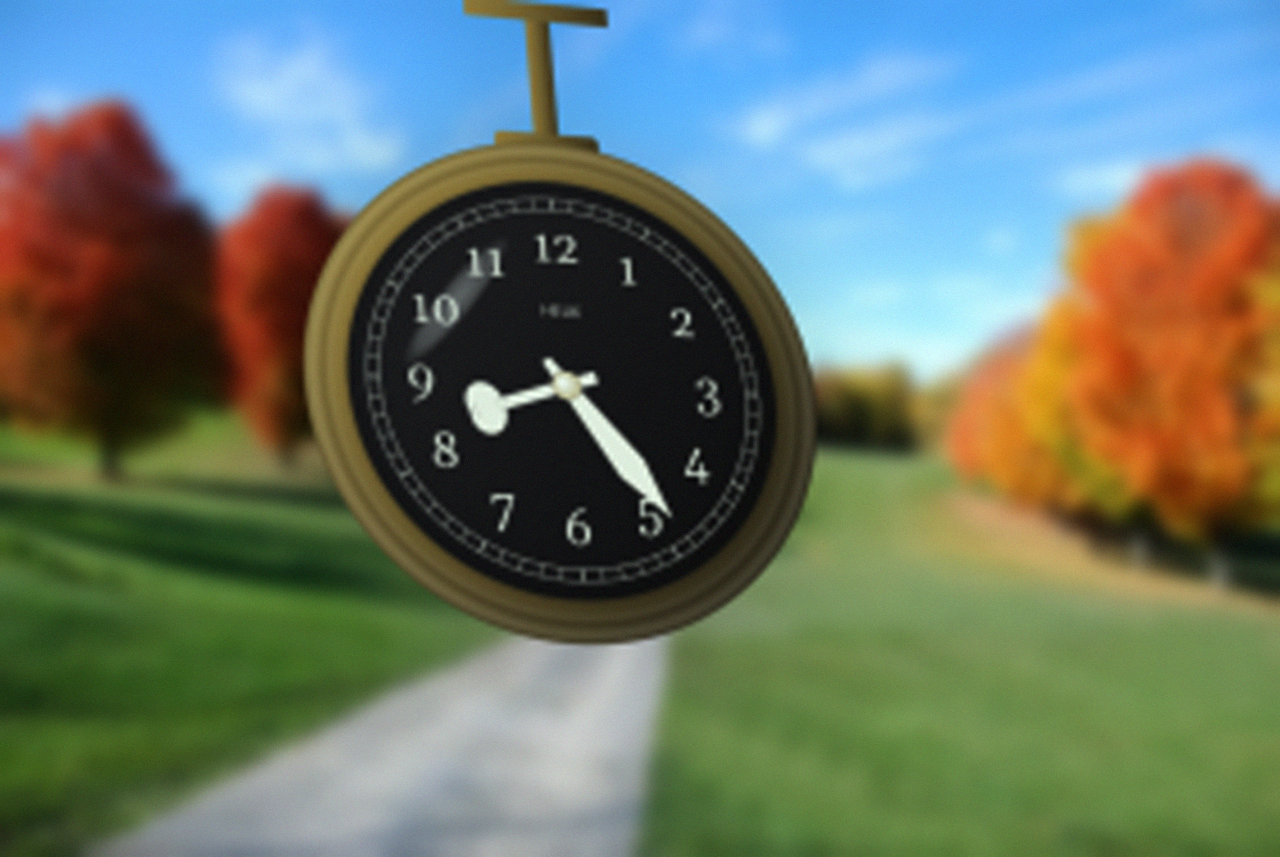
8.24
